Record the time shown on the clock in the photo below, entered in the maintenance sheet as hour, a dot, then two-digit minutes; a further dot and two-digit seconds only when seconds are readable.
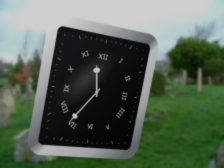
11.36
